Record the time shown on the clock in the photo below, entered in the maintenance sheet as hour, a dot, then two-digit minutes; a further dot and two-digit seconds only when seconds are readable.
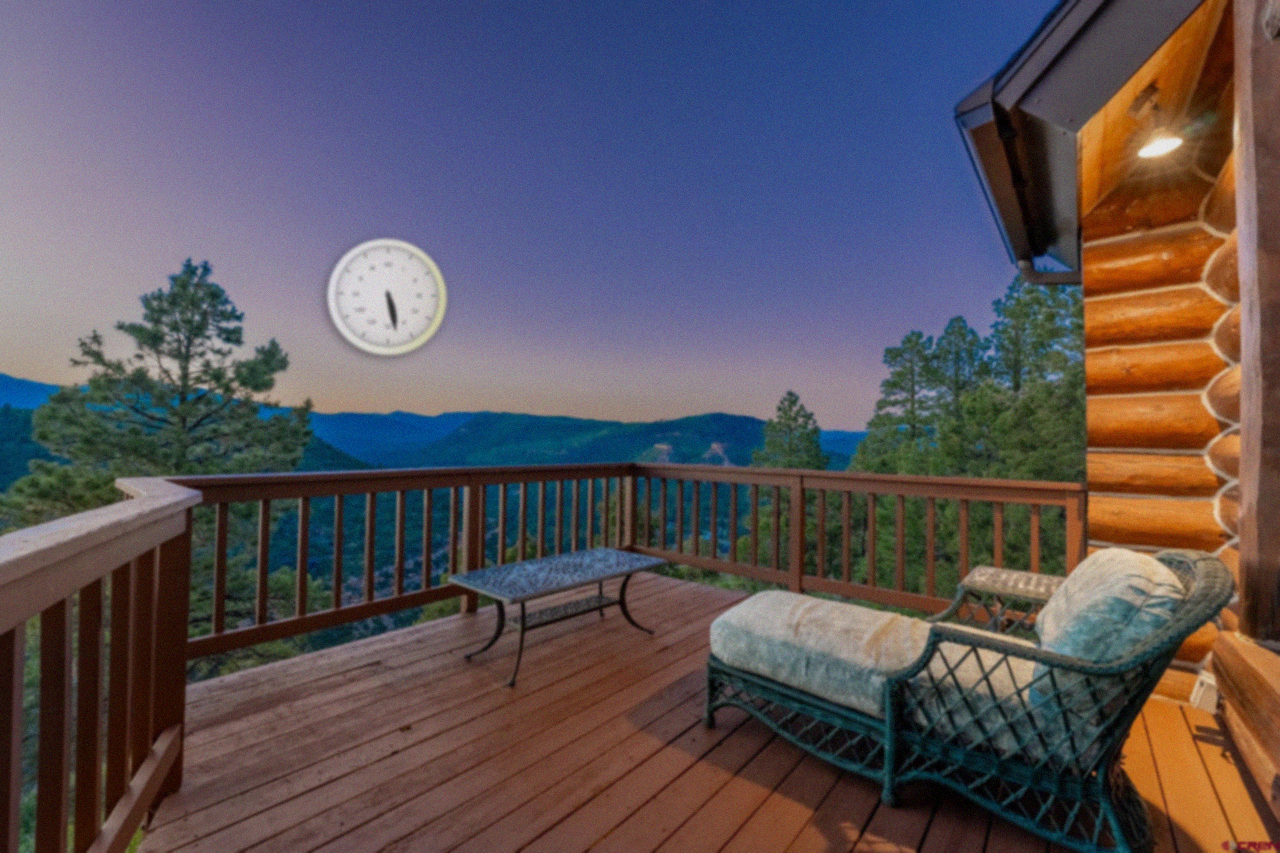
5.28
